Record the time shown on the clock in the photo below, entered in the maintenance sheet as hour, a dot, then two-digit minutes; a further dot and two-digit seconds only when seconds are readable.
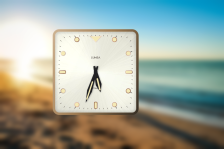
5.33
